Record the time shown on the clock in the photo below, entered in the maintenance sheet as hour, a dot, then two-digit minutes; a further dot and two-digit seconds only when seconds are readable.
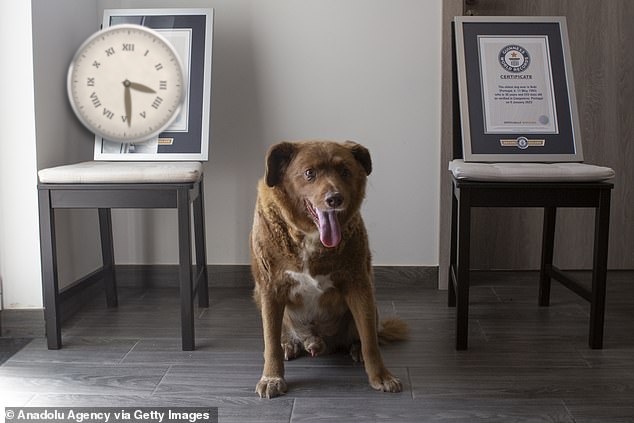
3.29
